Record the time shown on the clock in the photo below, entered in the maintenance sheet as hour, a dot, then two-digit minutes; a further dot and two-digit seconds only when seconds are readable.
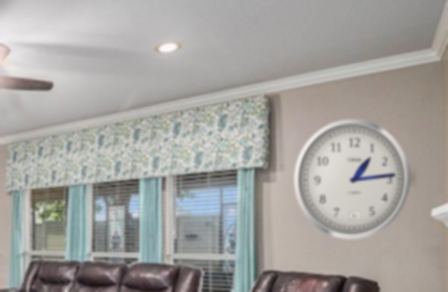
1.14
